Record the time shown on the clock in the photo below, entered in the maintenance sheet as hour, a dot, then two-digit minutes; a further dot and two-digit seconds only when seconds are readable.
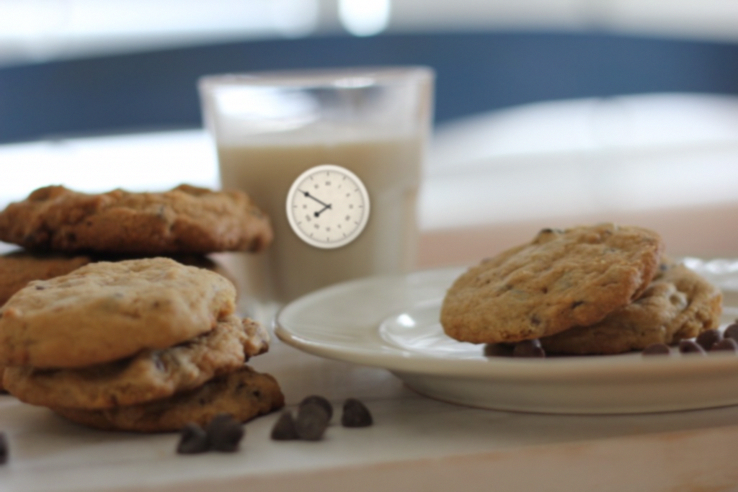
7.50
